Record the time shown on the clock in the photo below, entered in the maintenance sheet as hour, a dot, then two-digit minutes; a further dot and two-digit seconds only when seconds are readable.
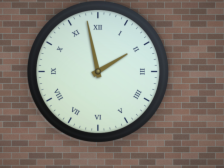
1.58
